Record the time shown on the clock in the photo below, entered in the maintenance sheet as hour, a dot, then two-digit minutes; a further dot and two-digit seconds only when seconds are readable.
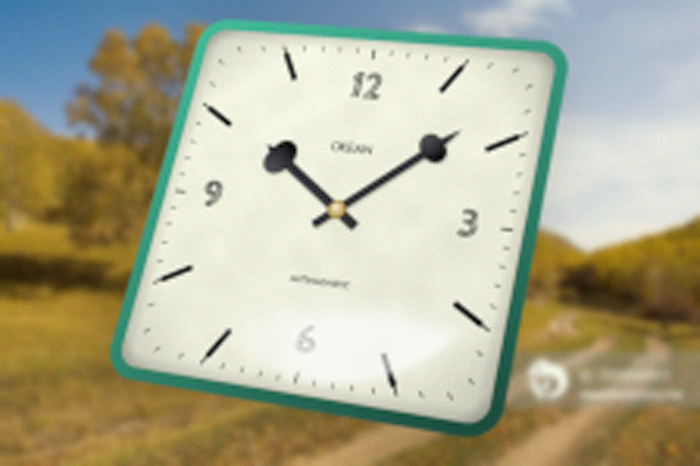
10.08
